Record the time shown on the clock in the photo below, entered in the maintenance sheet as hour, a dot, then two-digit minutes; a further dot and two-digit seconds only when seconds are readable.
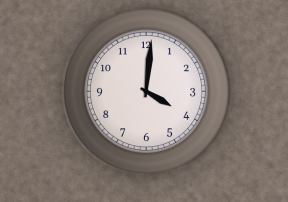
4.01
